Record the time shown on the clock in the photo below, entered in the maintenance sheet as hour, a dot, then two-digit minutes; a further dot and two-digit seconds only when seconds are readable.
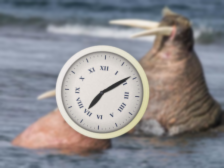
7.09
